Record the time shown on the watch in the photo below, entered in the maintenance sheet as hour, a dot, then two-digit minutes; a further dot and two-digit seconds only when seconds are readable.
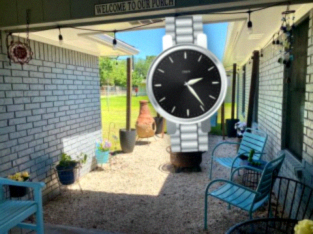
2.24
